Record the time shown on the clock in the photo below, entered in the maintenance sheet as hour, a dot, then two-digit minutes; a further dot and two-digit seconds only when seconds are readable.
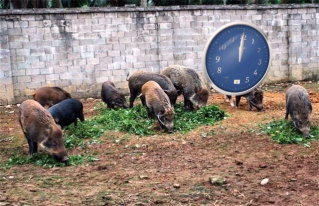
12.00
